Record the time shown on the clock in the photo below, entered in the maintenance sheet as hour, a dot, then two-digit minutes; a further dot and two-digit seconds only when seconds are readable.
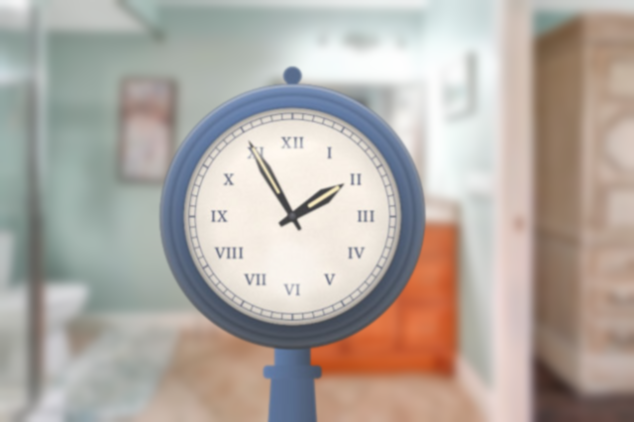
1.55
